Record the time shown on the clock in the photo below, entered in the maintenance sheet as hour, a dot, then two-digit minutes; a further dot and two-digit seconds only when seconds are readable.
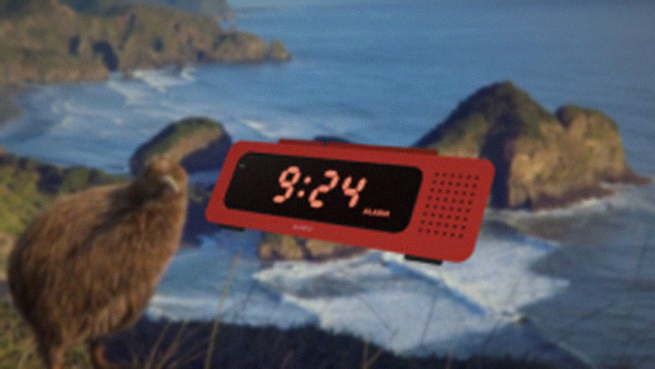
9.24
